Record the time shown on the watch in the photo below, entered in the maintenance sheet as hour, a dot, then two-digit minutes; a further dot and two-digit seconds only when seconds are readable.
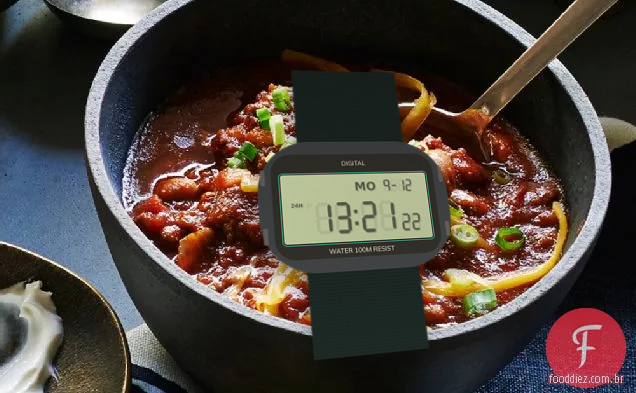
13.21.22
